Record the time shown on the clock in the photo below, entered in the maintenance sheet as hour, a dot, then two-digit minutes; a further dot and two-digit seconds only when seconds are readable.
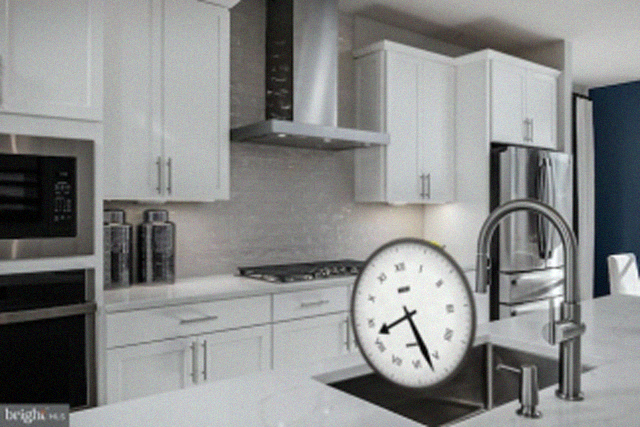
8.27
